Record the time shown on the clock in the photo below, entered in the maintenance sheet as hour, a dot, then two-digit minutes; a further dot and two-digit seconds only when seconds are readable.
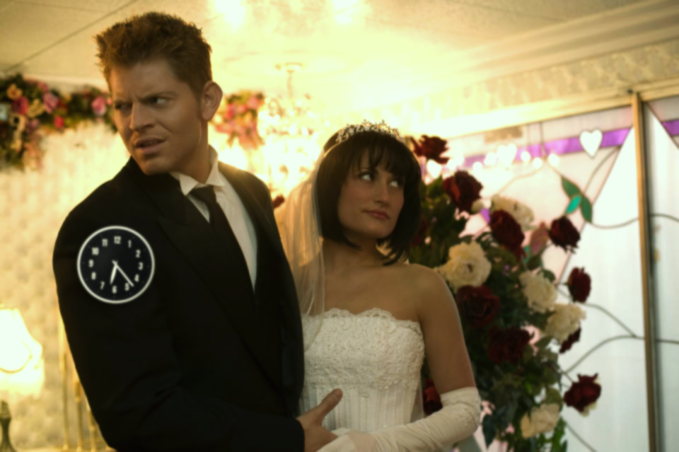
6.23
